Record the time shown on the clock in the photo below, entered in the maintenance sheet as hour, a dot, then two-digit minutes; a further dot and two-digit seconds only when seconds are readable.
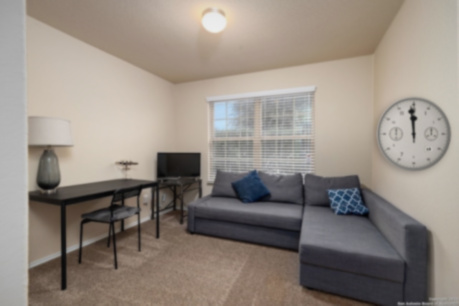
11.59
